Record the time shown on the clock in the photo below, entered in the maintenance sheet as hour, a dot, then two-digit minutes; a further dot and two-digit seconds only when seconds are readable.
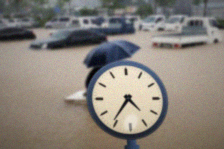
4.36
